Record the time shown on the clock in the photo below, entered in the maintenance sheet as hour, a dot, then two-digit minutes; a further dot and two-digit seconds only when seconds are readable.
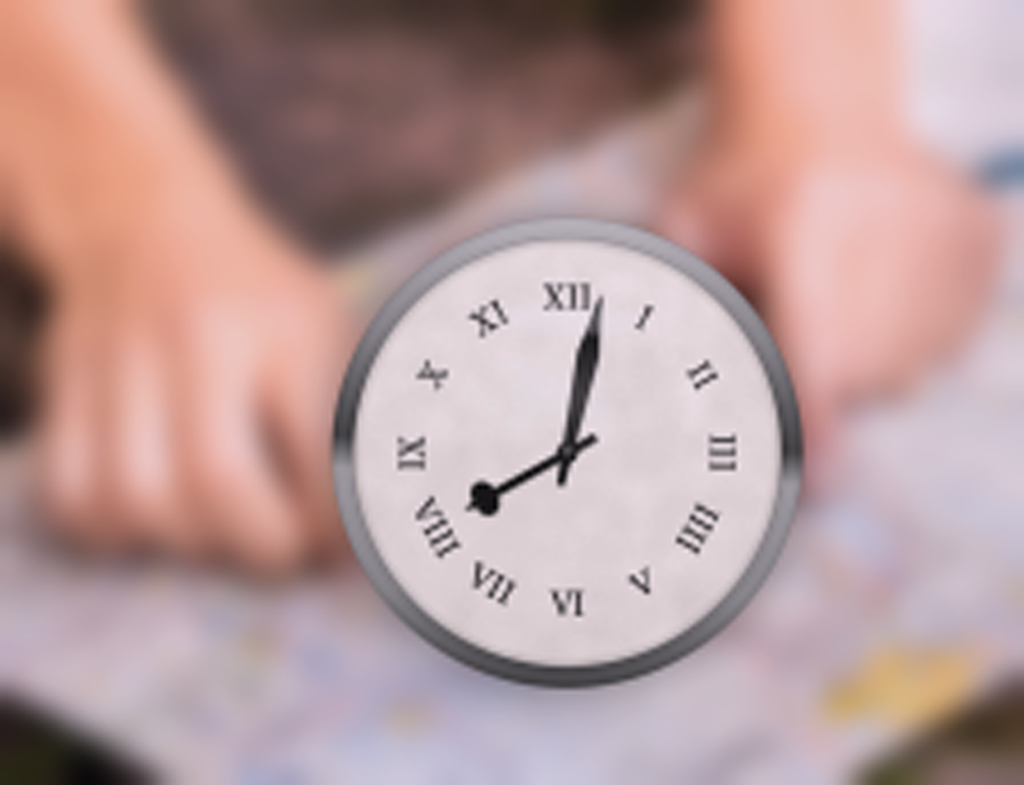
8.02
